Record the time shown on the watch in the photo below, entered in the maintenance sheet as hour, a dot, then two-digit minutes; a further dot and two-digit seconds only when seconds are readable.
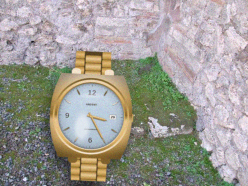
3.25
